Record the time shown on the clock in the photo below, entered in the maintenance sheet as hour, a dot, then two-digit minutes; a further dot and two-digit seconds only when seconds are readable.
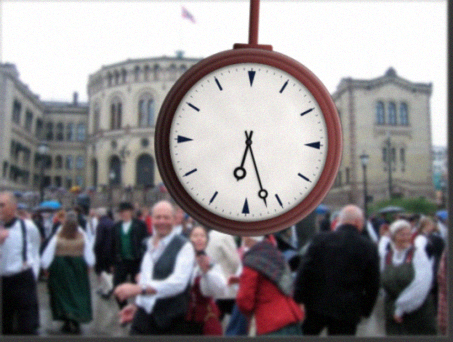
6.27
